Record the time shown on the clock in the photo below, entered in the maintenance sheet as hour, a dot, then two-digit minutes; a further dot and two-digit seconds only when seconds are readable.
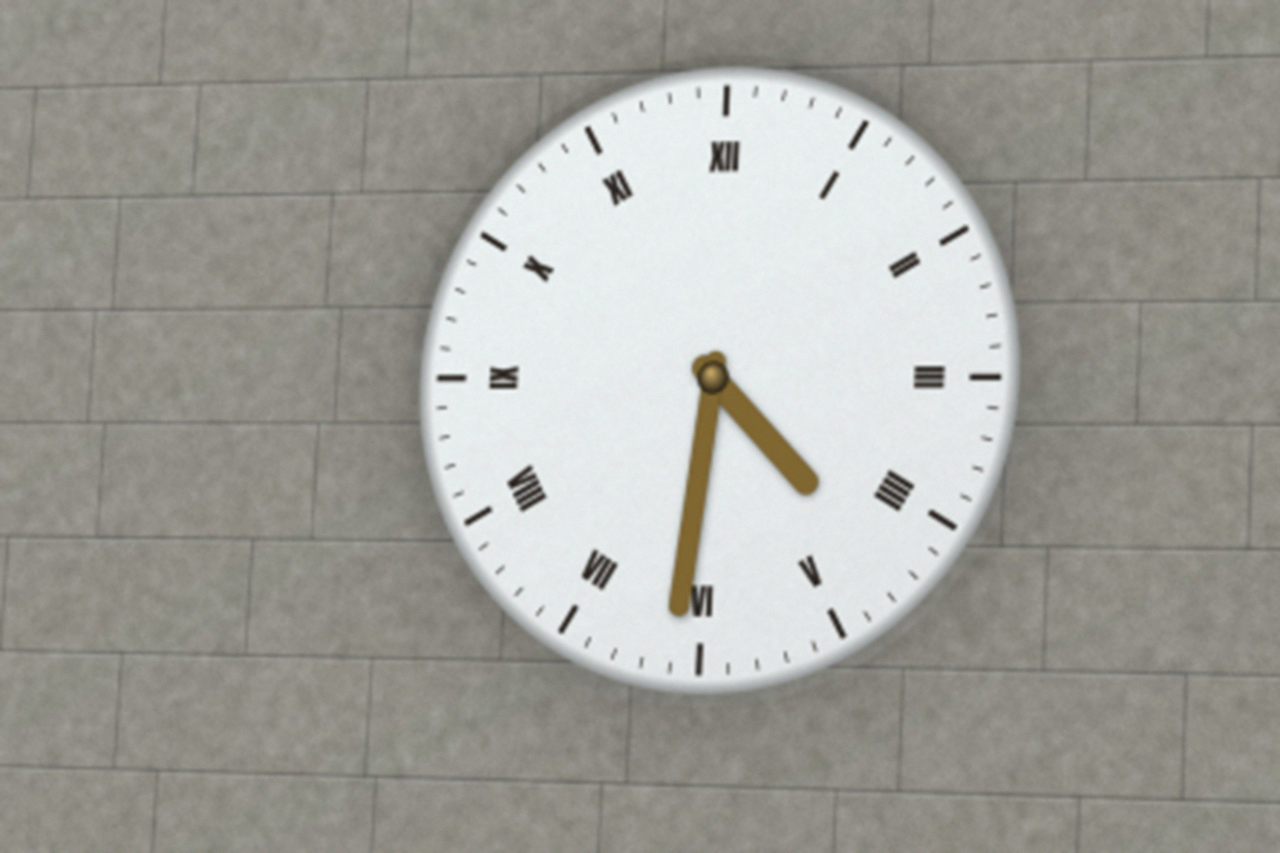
4.31
